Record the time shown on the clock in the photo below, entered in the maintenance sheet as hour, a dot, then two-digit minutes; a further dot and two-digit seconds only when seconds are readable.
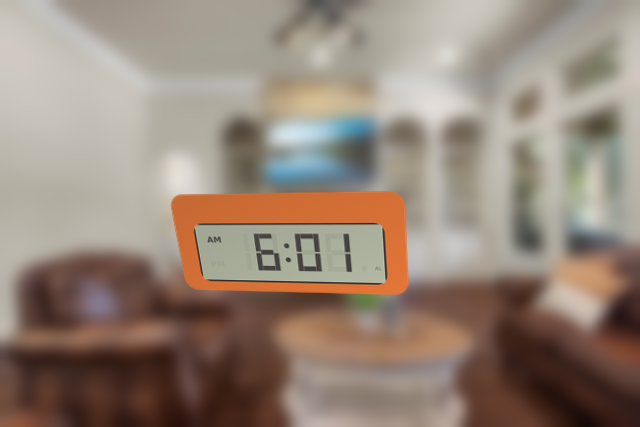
6.01
